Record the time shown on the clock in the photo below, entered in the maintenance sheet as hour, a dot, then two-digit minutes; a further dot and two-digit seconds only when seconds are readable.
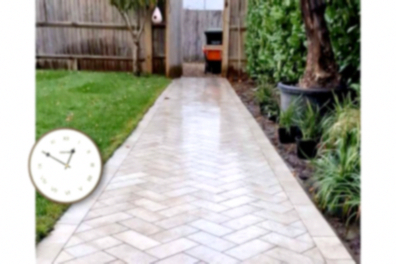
12.50
